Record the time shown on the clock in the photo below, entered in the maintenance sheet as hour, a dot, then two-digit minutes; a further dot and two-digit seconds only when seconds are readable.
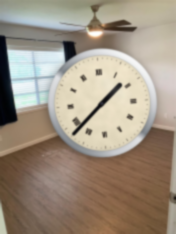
1.38
